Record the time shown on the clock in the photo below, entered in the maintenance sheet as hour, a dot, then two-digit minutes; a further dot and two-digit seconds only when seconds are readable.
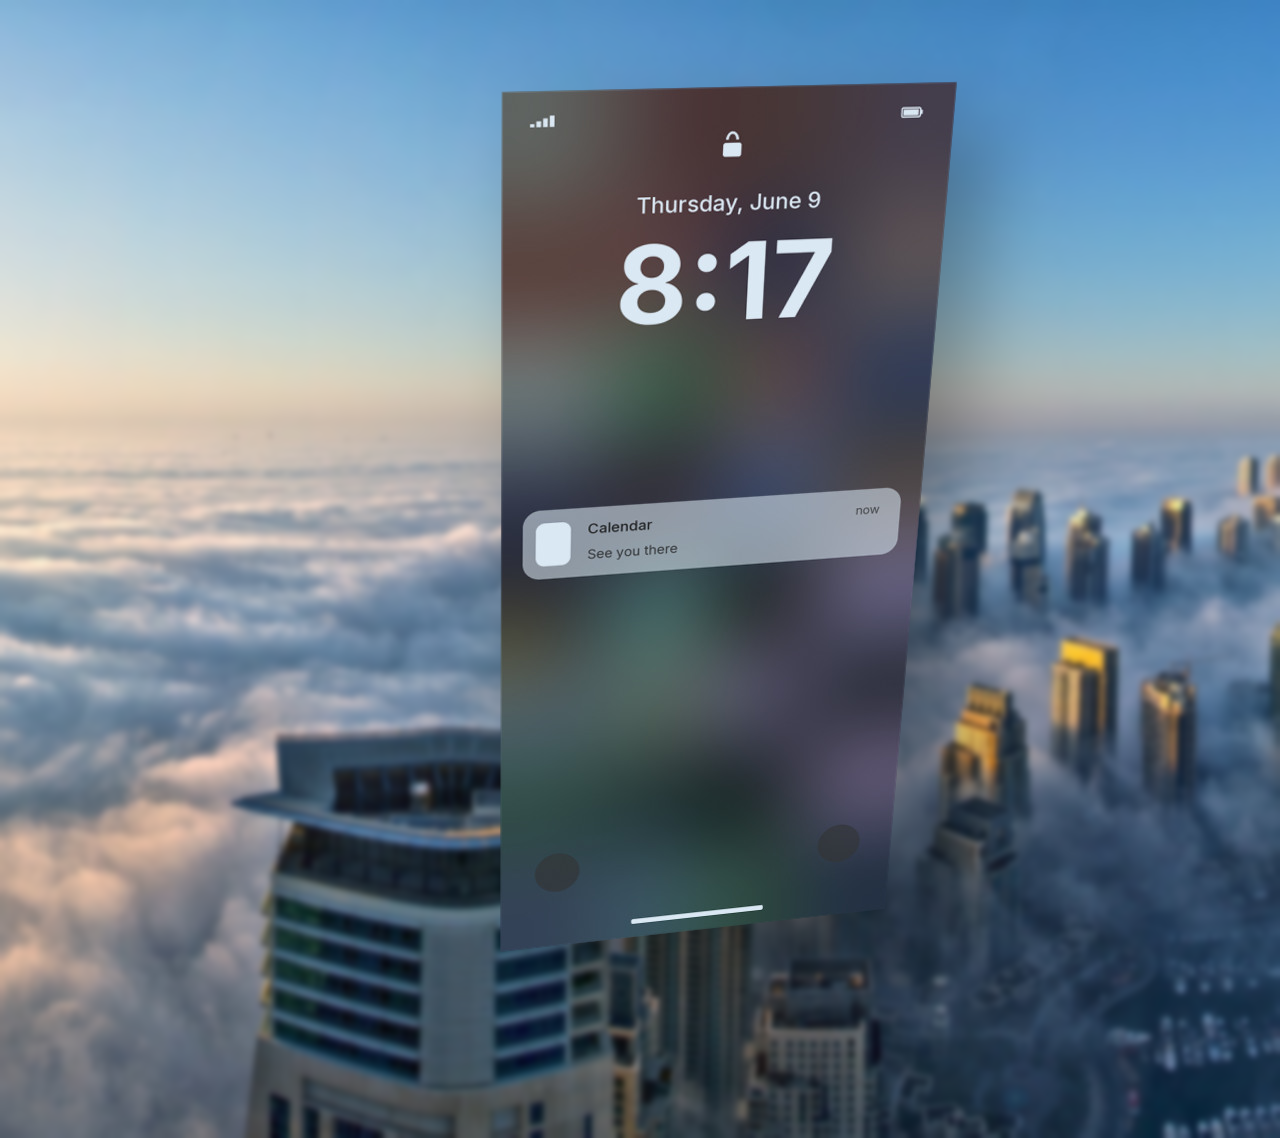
8.17
